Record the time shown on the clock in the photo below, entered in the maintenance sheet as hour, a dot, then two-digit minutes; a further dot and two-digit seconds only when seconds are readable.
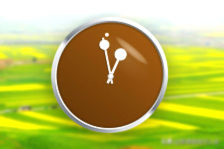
12.59
